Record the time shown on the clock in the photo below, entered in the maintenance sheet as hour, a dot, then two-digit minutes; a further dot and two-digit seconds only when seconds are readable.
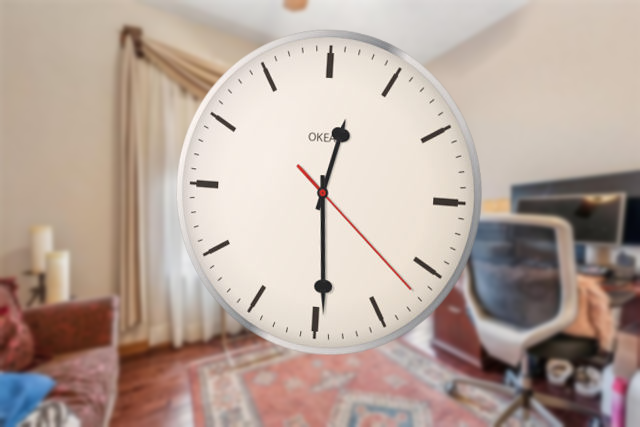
12.29.22
